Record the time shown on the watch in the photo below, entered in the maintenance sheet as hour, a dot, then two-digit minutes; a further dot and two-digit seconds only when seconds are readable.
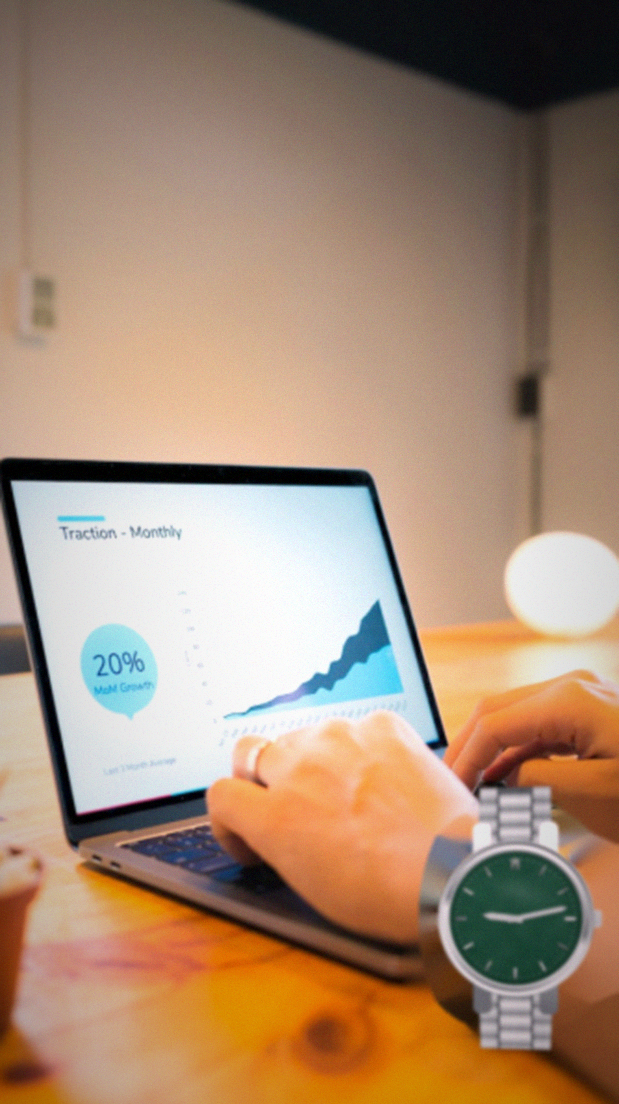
9.13
